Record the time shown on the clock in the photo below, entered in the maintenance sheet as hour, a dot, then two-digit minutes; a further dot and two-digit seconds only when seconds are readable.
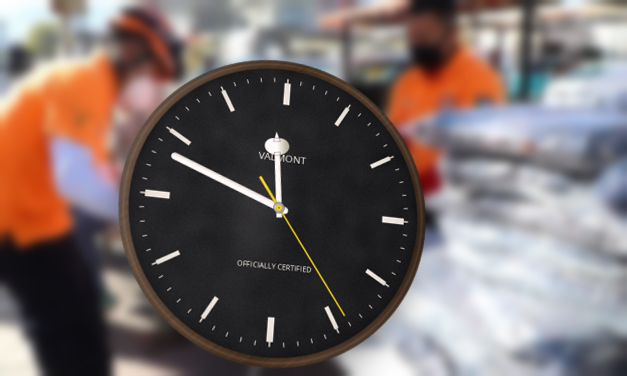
11.48.24
